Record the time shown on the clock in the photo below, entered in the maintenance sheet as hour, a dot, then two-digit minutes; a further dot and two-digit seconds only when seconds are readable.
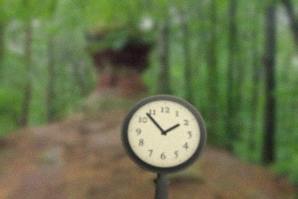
1.53
